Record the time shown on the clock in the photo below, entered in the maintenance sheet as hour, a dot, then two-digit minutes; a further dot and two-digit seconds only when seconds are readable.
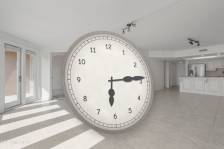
6.14
